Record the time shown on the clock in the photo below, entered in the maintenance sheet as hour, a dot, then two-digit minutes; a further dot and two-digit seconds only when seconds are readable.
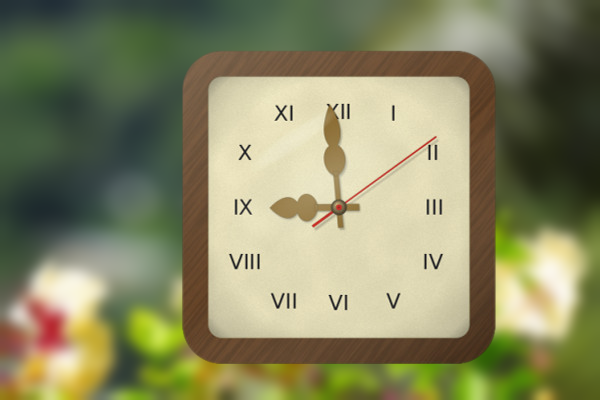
8.59.09
